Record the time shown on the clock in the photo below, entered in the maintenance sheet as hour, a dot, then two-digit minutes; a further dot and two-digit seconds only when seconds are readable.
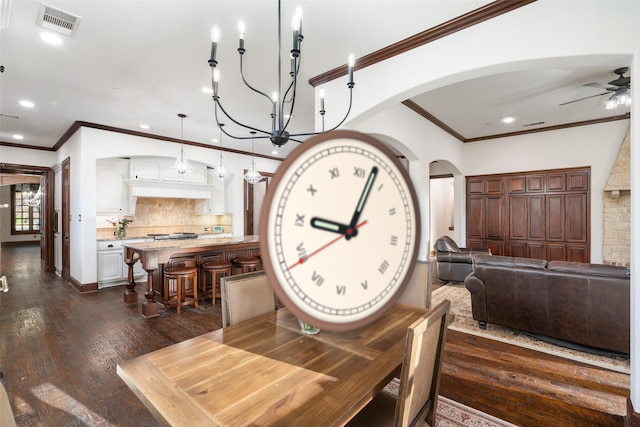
9.02.39
